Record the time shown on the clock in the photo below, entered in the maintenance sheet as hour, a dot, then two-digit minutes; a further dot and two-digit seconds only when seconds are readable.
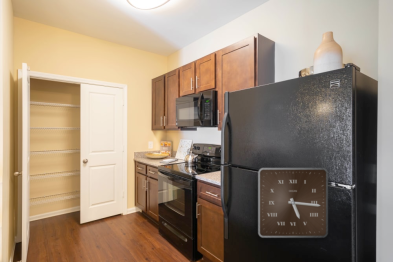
5.16
